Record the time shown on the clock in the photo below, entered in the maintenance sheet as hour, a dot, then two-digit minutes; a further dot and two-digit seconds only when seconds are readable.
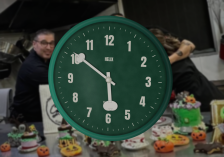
5.51
